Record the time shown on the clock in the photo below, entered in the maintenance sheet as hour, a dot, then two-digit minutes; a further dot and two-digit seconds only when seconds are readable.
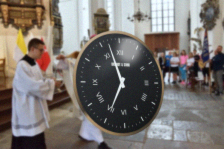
6.57
